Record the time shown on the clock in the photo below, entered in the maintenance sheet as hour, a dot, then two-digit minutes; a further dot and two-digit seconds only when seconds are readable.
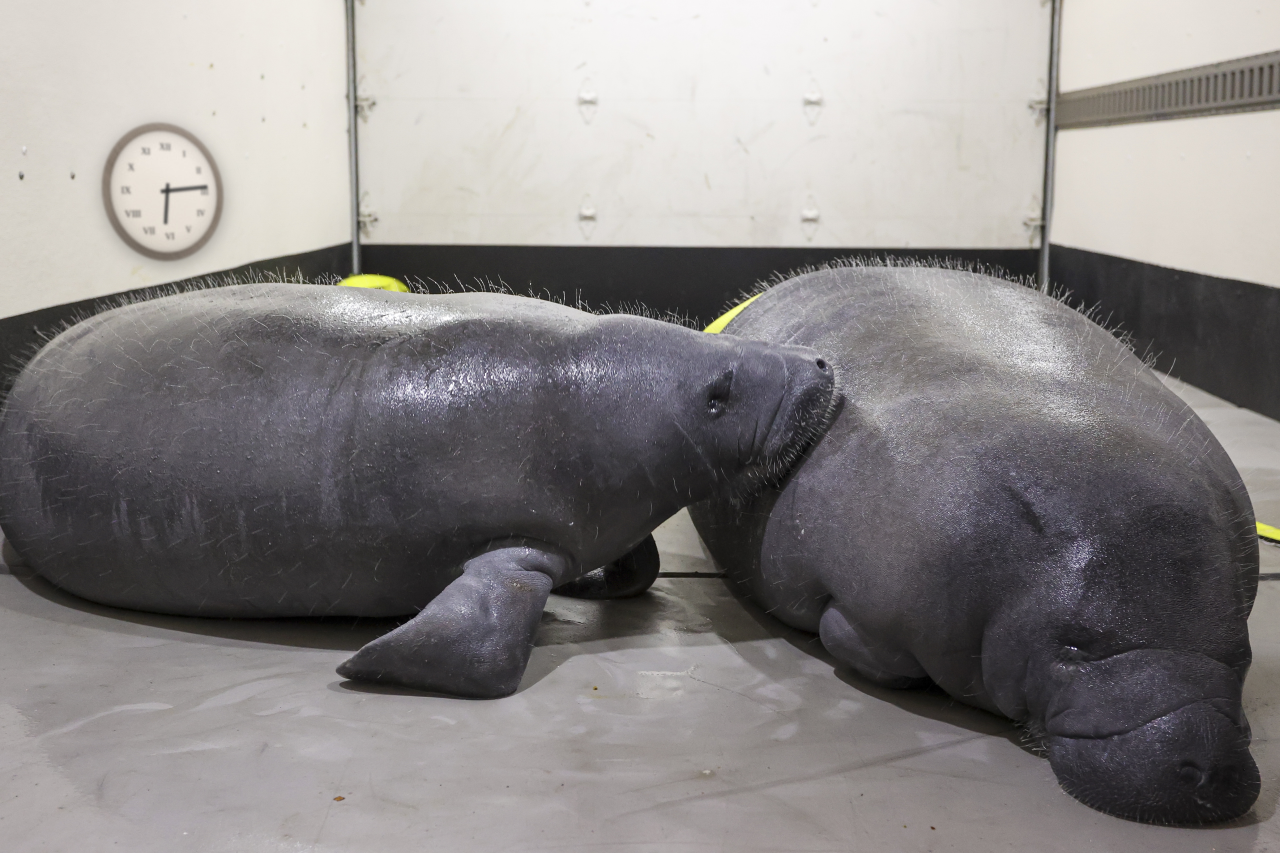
6.14
